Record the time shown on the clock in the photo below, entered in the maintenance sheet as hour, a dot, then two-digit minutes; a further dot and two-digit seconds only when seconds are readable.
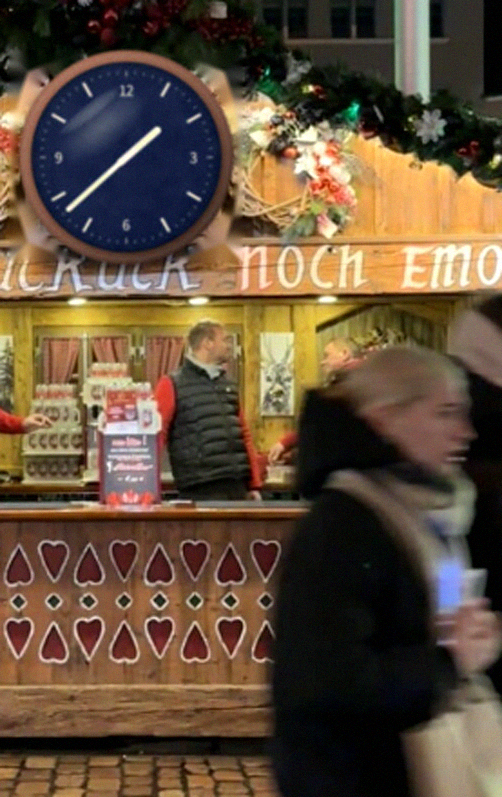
1.38
